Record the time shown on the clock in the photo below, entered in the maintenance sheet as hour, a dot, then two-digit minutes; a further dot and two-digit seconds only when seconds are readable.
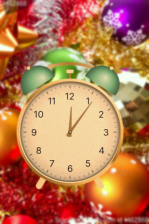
12.06
